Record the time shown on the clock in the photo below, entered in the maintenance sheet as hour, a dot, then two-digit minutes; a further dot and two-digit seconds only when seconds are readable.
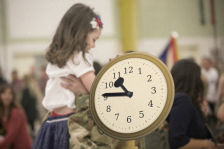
10.46
